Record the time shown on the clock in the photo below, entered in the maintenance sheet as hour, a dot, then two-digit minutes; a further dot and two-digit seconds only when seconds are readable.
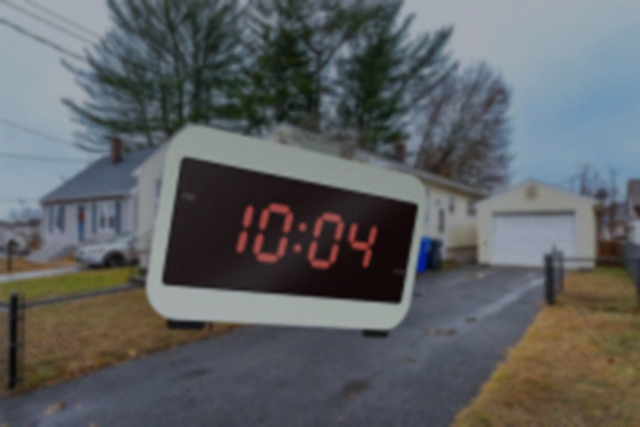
10.04
